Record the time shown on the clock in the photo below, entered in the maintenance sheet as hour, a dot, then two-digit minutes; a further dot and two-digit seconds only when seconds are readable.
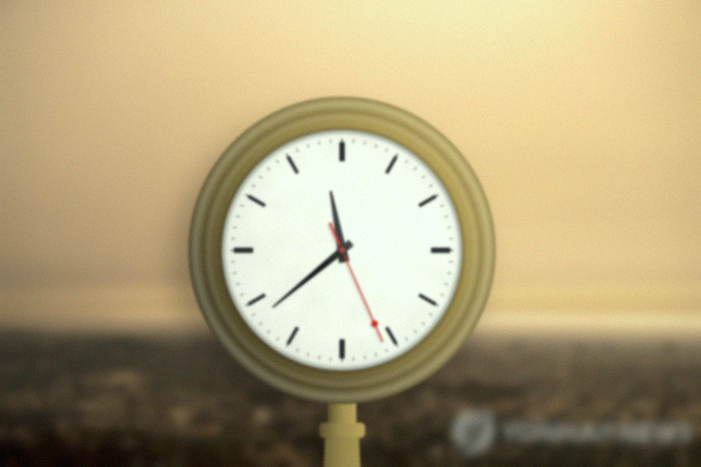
11.38.26
